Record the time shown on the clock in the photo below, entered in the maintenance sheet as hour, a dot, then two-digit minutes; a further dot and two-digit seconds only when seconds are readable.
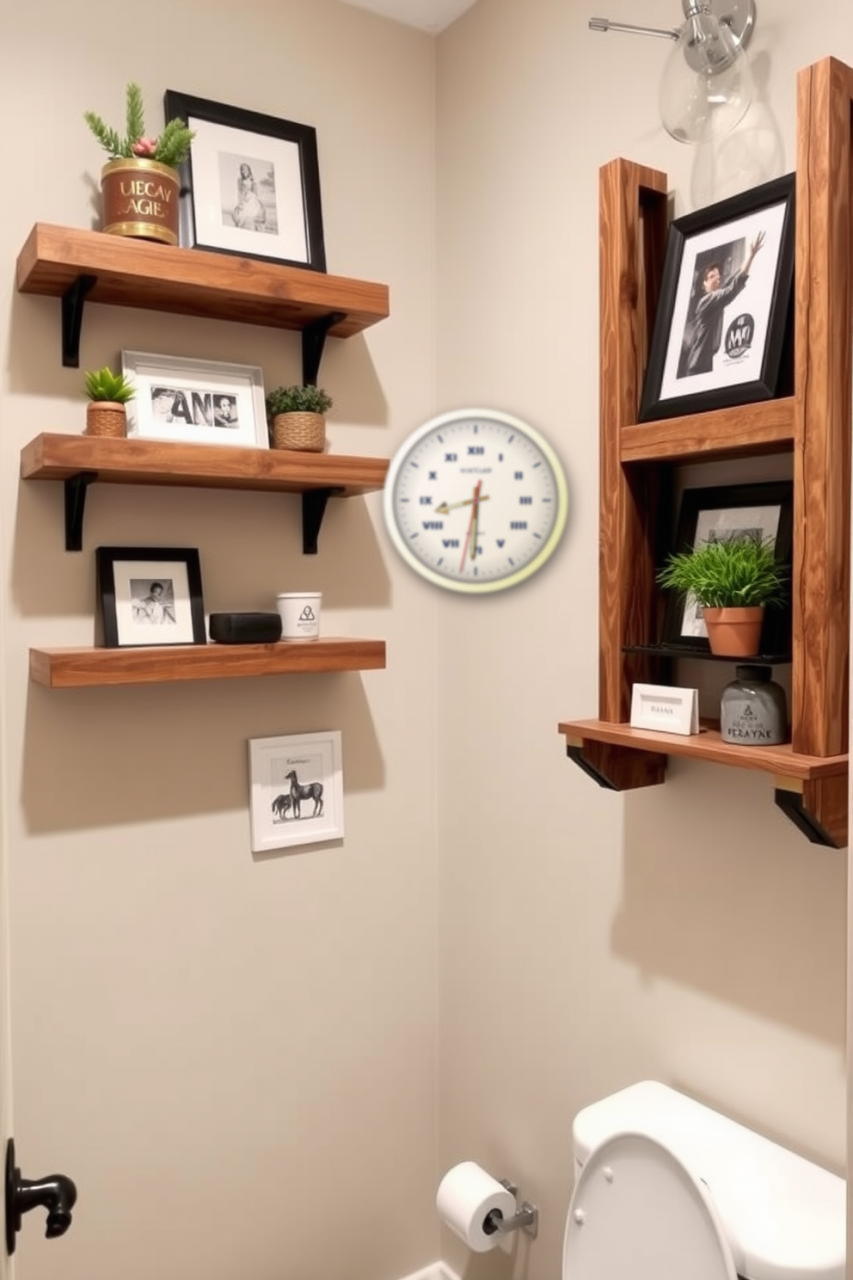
8.30.32
